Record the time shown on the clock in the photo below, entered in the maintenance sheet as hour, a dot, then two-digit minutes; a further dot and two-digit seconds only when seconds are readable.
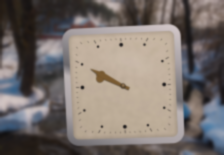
9.50
